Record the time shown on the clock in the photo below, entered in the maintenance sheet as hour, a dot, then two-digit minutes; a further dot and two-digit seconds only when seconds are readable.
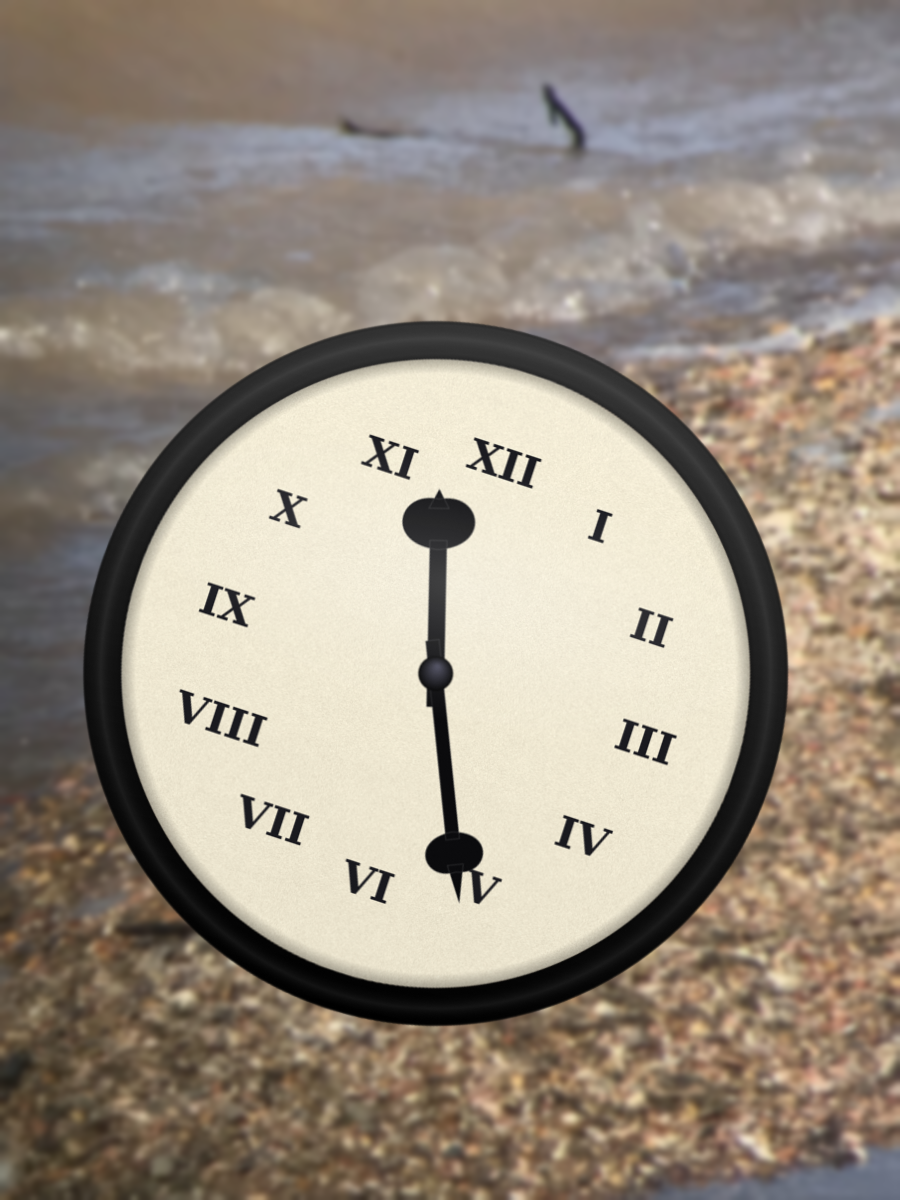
11.26
